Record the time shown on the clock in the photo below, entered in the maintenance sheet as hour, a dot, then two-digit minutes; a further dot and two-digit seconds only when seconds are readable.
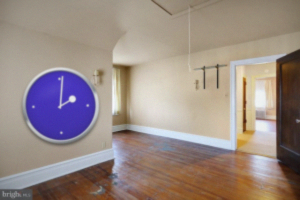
2.01
